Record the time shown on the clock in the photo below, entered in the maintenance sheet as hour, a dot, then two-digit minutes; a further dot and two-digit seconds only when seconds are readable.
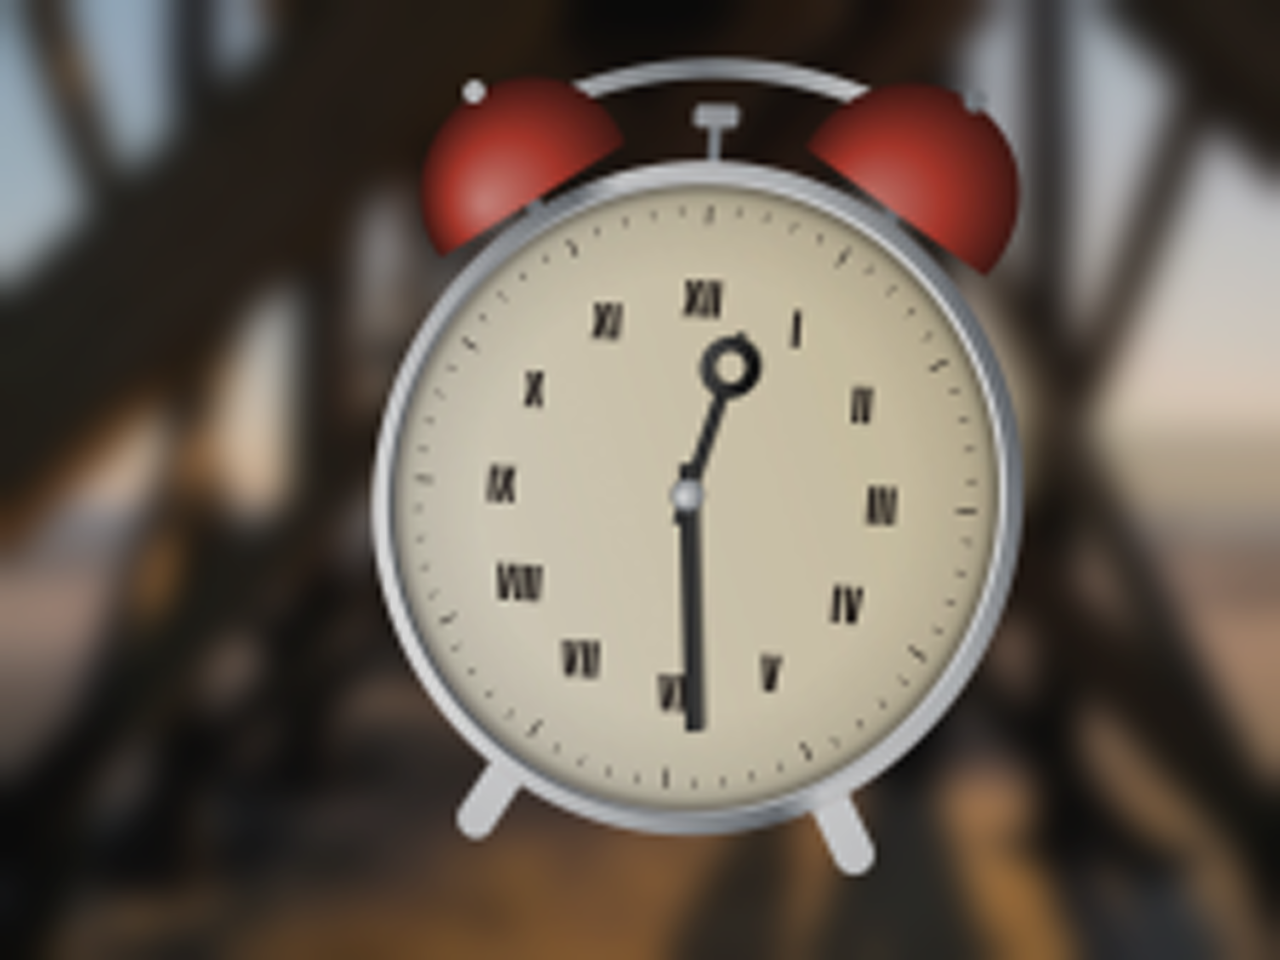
12.29
